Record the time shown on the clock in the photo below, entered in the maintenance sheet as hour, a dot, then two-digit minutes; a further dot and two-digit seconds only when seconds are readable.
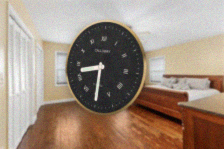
8.30
